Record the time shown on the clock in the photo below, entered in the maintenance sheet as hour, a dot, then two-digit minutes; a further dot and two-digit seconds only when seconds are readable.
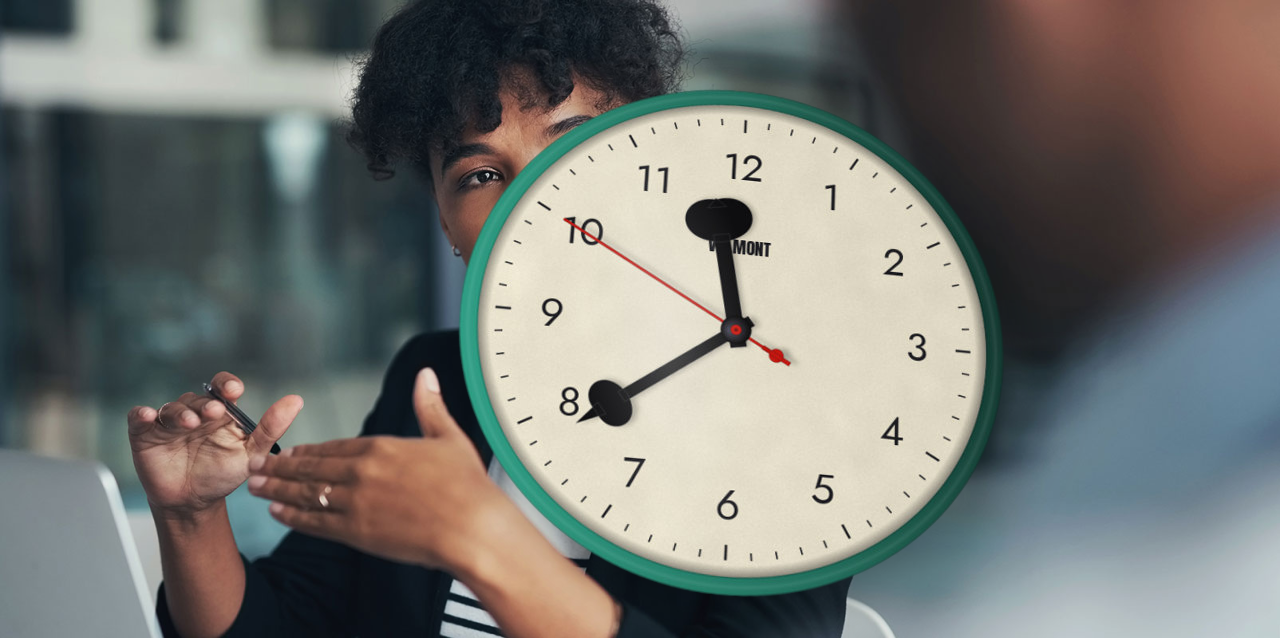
11.38.50
